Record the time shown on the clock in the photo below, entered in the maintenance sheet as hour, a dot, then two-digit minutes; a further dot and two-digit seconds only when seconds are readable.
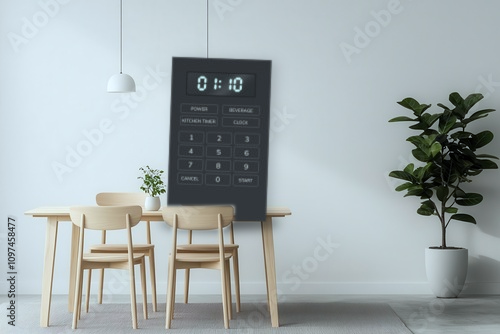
1.10
